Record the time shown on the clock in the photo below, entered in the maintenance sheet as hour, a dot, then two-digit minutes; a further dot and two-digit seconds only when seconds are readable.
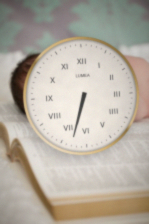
6.33
